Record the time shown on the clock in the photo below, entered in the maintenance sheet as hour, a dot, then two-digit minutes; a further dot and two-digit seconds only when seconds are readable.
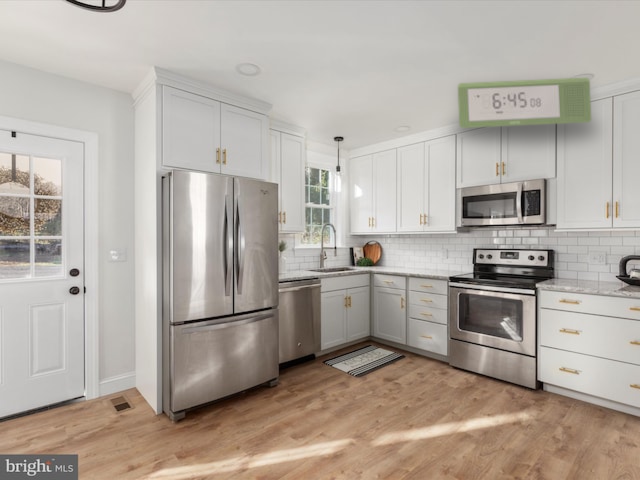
6.45
